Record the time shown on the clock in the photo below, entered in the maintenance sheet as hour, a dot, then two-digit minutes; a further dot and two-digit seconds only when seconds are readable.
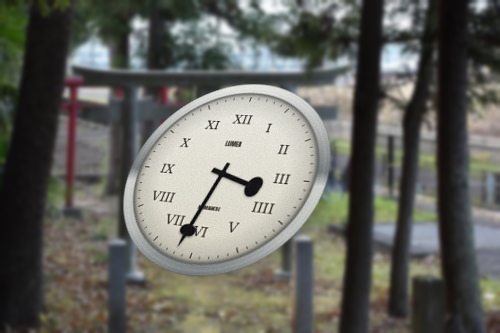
3.32
